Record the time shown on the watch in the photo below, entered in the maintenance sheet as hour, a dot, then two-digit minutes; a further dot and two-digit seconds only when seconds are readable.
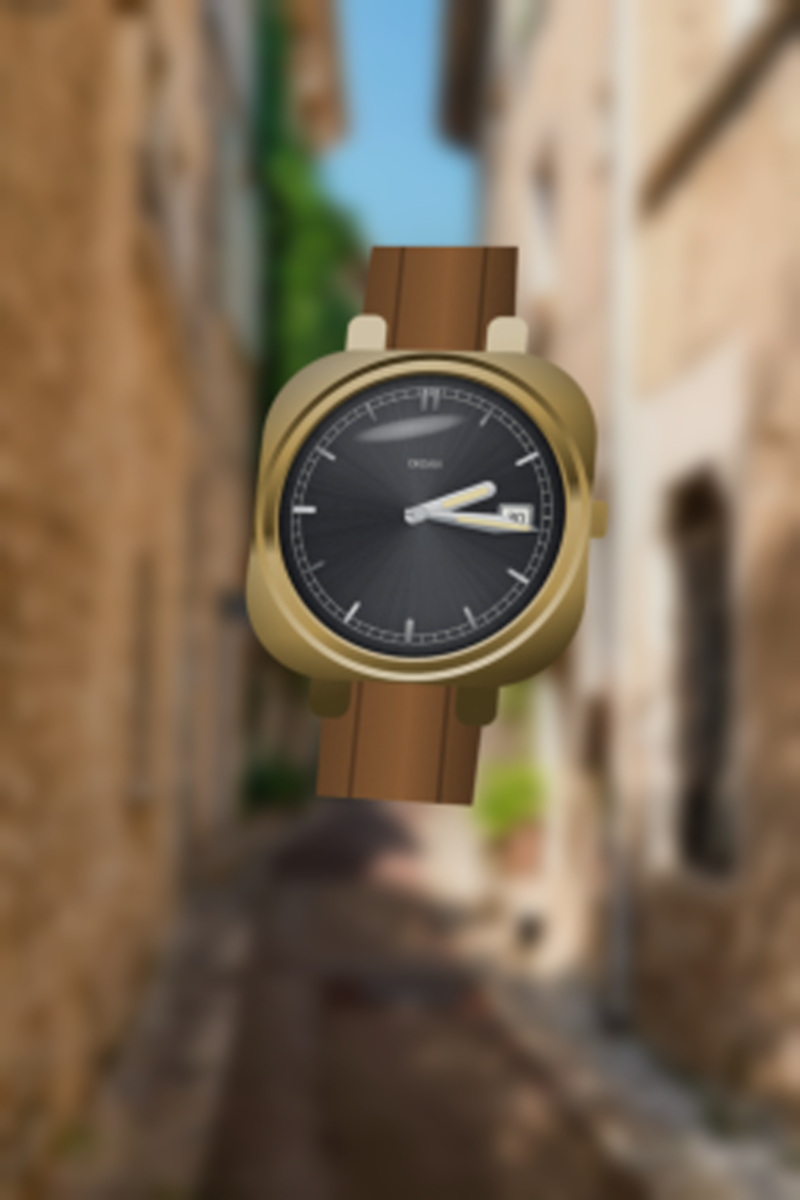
2.16
